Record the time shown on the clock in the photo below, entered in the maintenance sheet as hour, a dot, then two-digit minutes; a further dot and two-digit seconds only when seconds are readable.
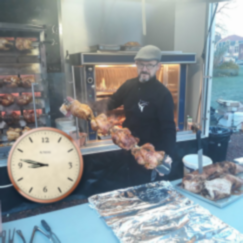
8.47
